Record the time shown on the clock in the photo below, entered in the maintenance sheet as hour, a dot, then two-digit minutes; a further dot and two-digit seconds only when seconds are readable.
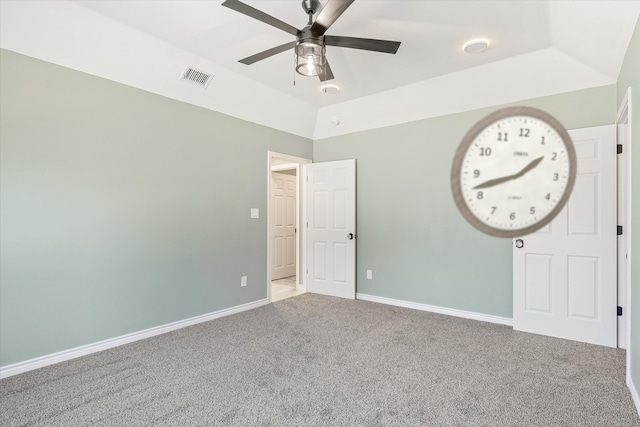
1.42
